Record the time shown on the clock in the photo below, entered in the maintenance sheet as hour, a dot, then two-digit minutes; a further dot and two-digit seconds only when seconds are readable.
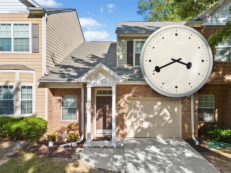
3.41
